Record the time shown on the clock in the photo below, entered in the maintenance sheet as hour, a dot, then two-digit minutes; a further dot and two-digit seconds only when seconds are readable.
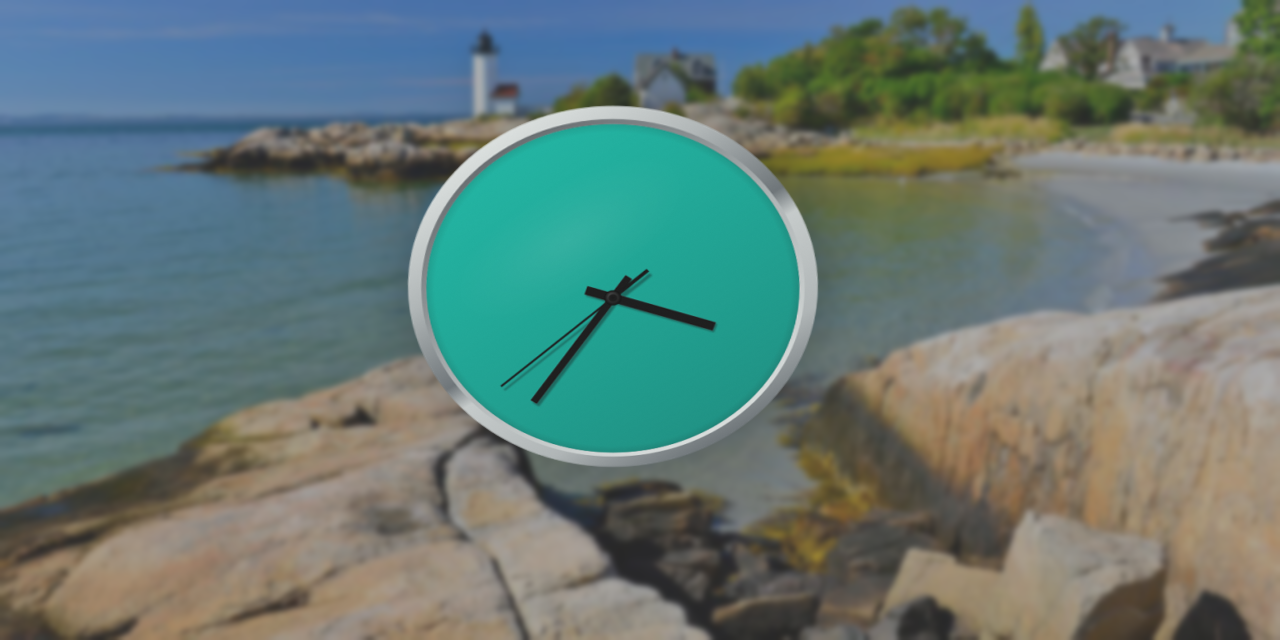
3.35.38
